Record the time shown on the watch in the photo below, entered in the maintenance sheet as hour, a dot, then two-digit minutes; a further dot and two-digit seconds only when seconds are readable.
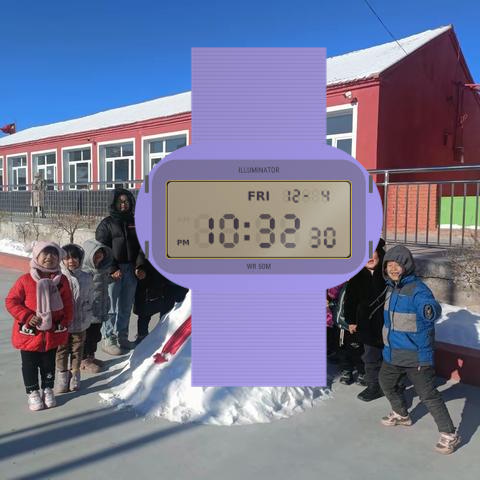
10.32.30
